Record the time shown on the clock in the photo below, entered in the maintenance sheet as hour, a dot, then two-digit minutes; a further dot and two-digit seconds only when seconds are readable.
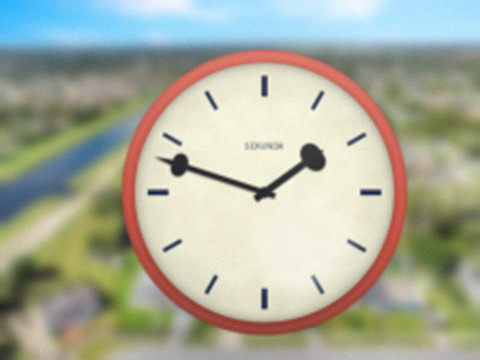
1.48
